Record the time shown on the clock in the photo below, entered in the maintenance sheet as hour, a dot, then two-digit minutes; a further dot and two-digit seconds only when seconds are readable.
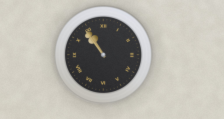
10.54
